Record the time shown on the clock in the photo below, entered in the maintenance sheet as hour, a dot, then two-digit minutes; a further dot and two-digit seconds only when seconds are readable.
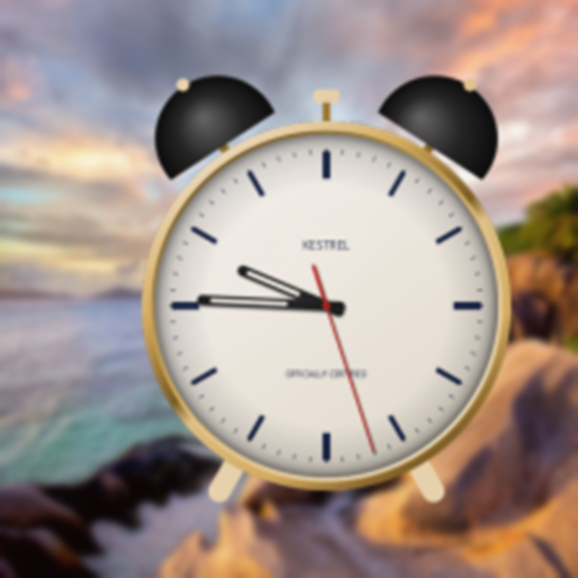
9.45.27
